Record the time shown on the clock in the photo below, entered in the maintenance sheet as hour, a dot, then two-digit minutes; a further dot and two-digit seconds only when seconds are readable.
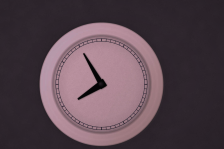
7.55
